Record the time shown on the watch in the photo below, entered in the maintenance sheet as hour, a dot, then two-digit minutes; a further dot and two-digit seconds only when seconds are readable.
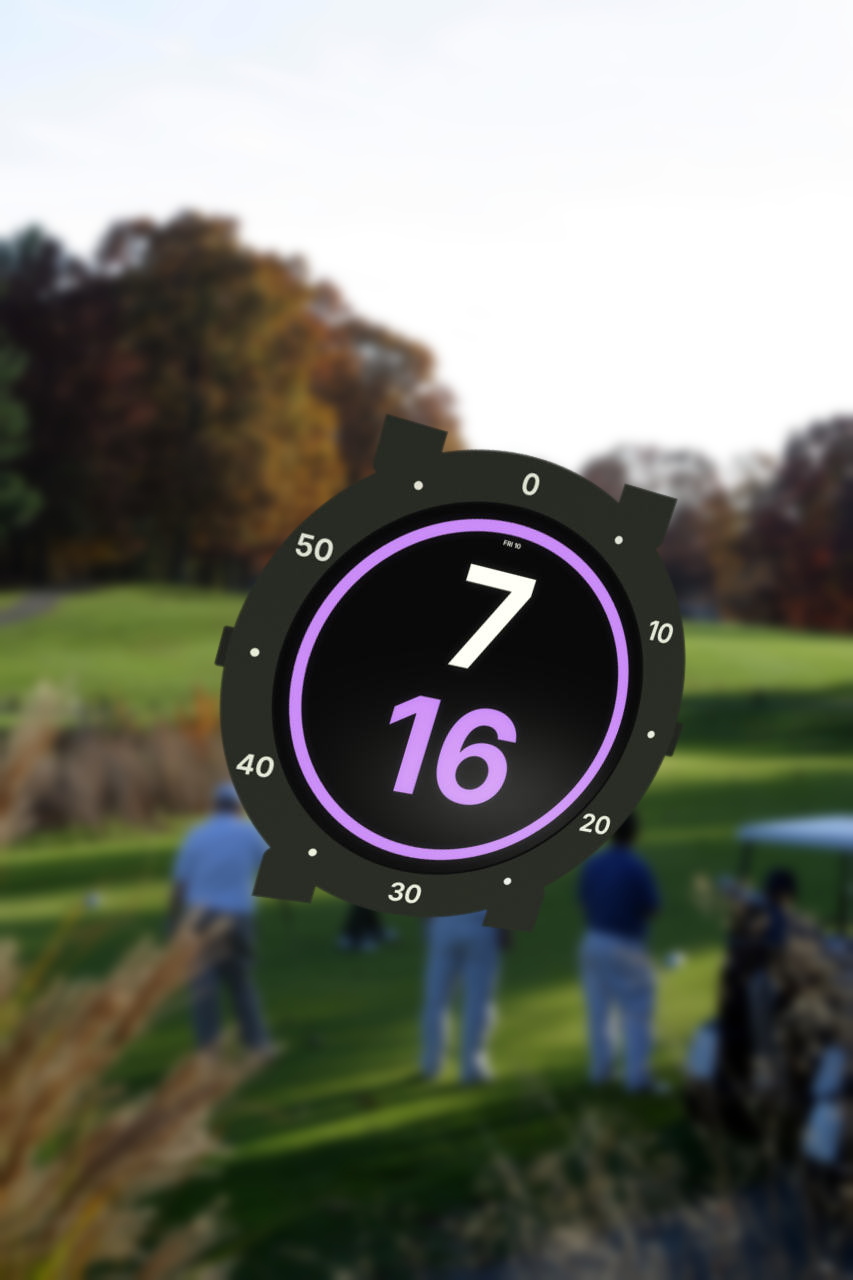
7.16
